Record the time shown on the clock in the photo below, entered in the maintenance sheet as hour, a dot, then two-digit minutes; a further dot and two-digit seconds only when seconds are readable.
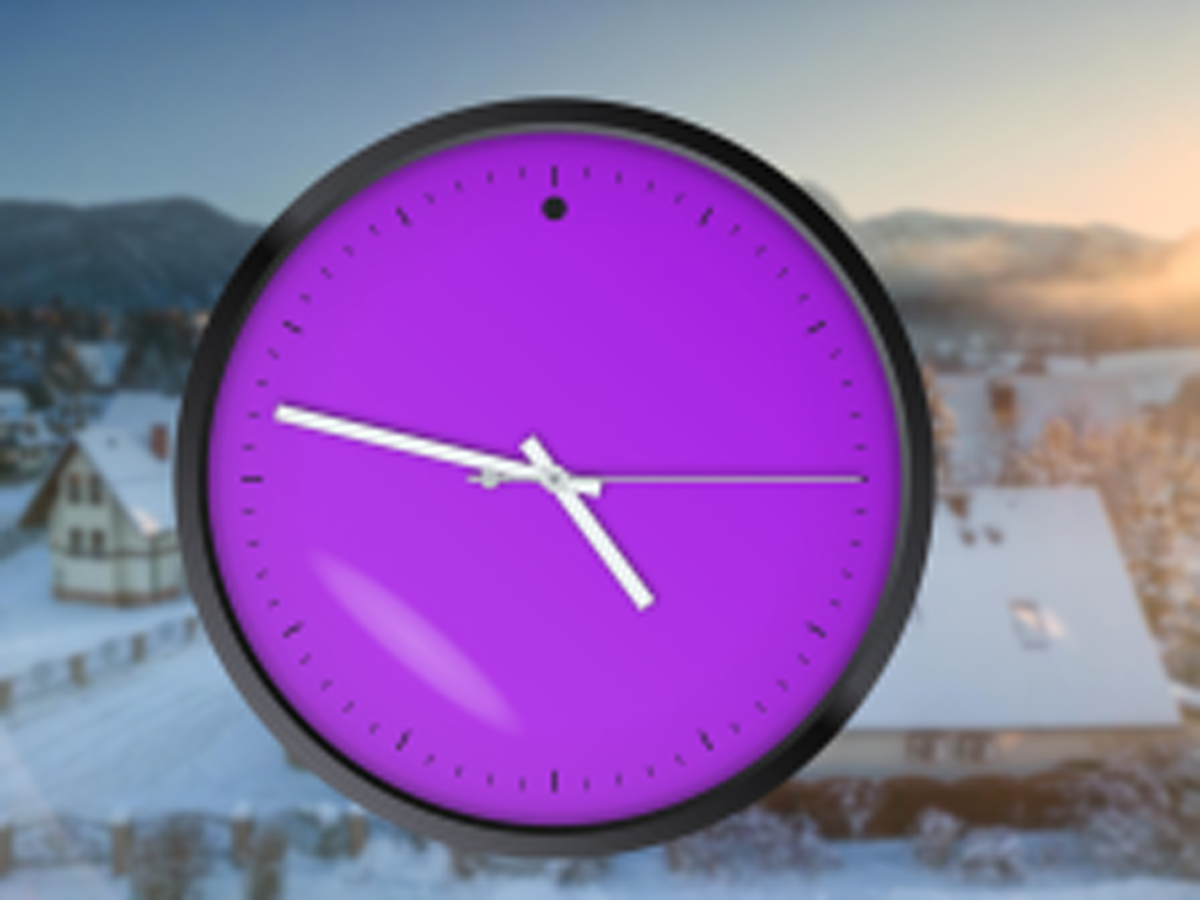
4.47.15
